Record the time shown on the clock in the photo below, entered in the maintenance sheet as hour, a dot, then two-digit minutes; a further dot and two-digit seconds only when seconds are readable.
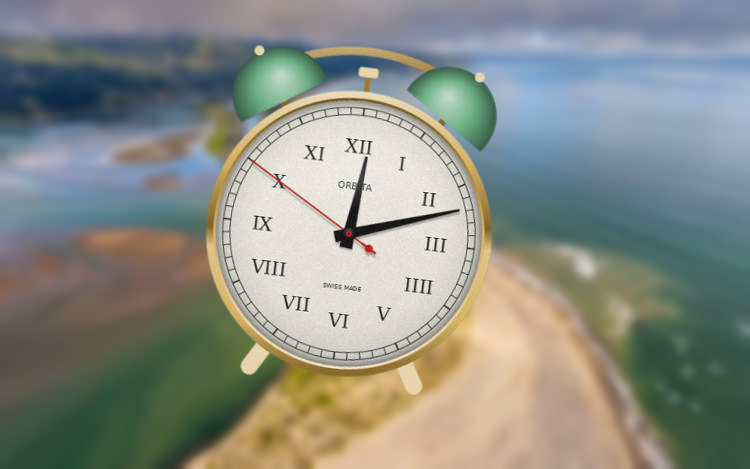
12.11.50
